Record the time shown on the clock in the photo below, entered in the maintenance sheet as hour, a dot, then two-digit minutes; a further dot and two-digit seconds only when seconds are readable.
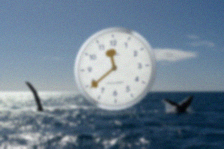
11.39
